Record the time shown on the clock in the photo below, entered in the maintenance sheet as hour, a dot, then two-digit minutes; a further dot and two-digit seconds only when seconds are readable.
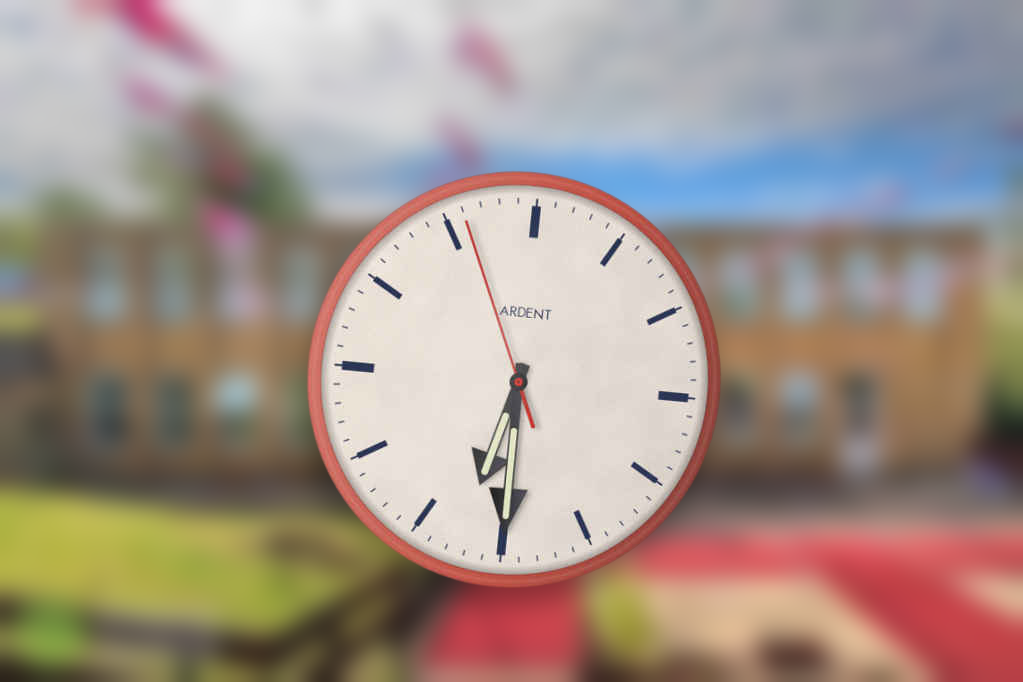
6.29.56
